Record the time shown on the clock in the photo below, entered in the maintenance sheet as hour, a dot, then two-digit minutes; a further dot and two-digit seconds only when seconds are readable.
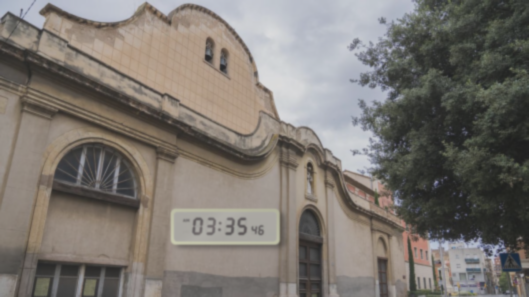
3.35
